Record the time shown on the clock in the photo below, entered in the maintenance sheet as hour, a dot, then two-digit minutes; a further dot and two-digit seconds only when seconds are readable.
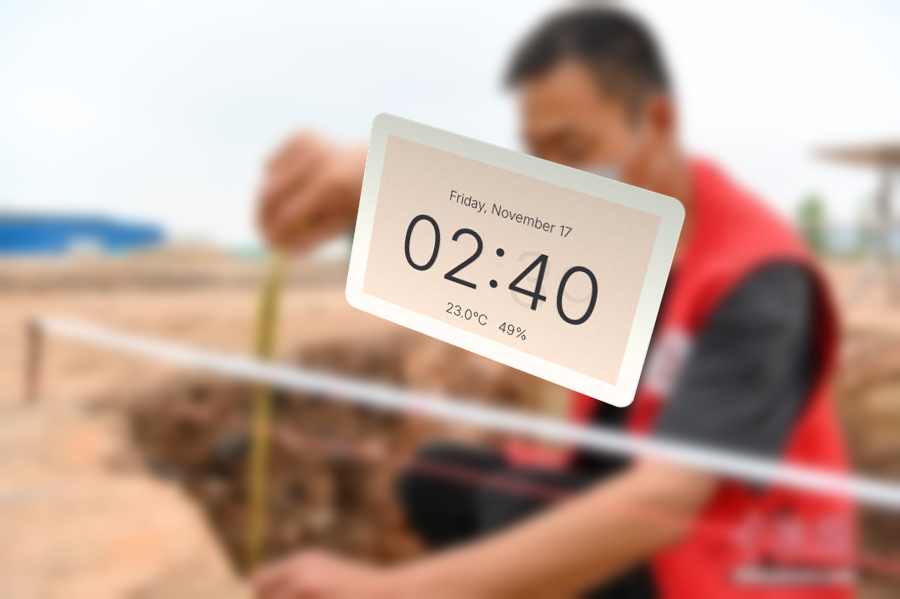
2.40
